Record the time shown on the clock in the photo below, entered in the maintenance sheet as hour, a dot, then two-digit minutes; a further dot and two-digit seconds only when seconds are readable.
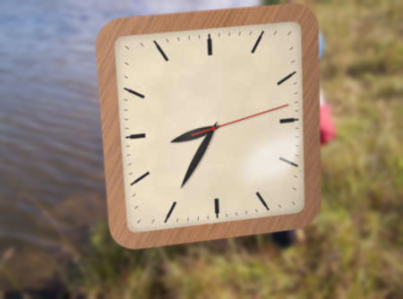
8.35.13
